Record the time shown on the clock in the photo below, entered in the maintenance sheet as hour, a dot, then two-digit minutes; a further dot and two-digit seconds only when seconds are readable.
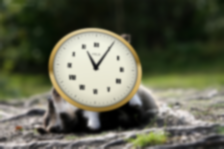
11.05
